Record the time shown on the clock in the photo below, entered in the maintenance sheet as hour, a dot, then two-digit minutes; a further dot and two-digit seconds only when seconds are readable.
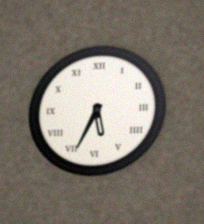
5.34
